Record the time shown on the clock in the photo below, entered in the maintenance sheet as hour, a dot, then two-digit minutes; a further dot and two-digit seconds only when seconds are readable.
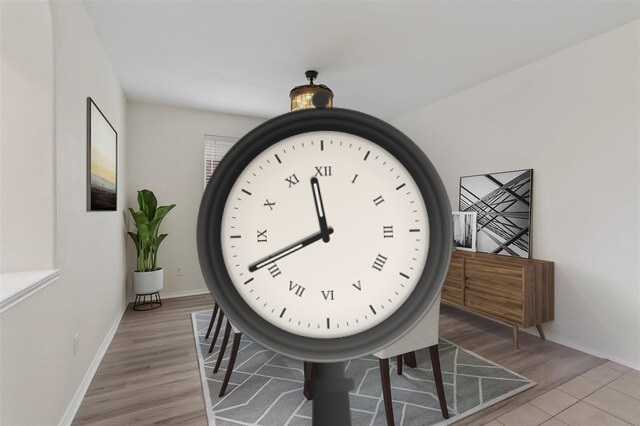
11.41
